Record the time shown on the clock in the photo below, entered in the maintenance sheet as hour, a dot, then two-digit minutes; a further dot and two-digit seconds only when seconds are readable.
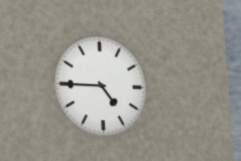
4.45
